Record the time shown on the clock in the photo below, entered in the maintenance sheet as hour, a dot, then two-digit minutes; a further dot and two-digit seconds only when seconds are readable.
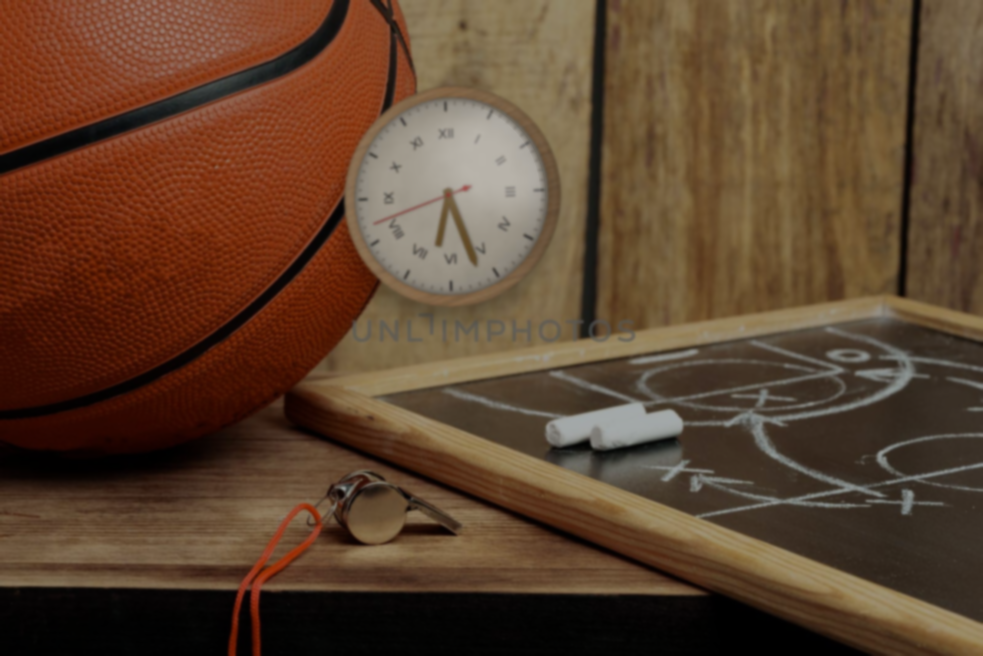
6.26.42
